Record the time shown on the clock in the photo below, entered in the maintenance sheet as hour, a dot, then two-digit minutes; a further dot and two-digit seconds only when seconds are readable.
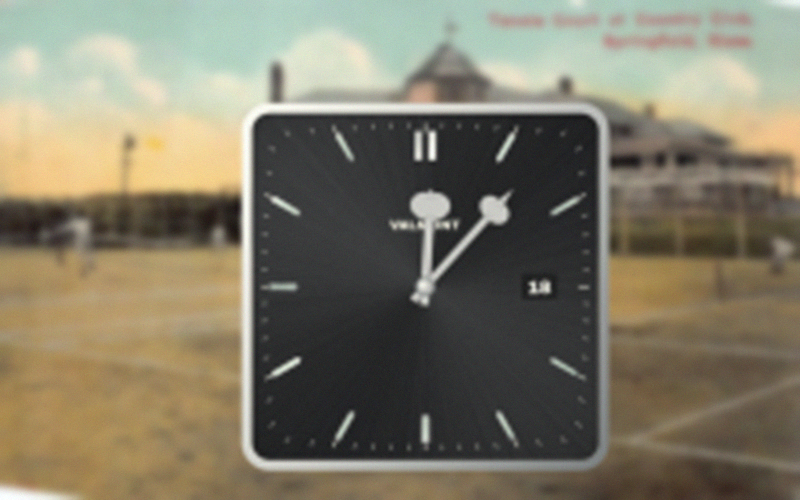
12.07
